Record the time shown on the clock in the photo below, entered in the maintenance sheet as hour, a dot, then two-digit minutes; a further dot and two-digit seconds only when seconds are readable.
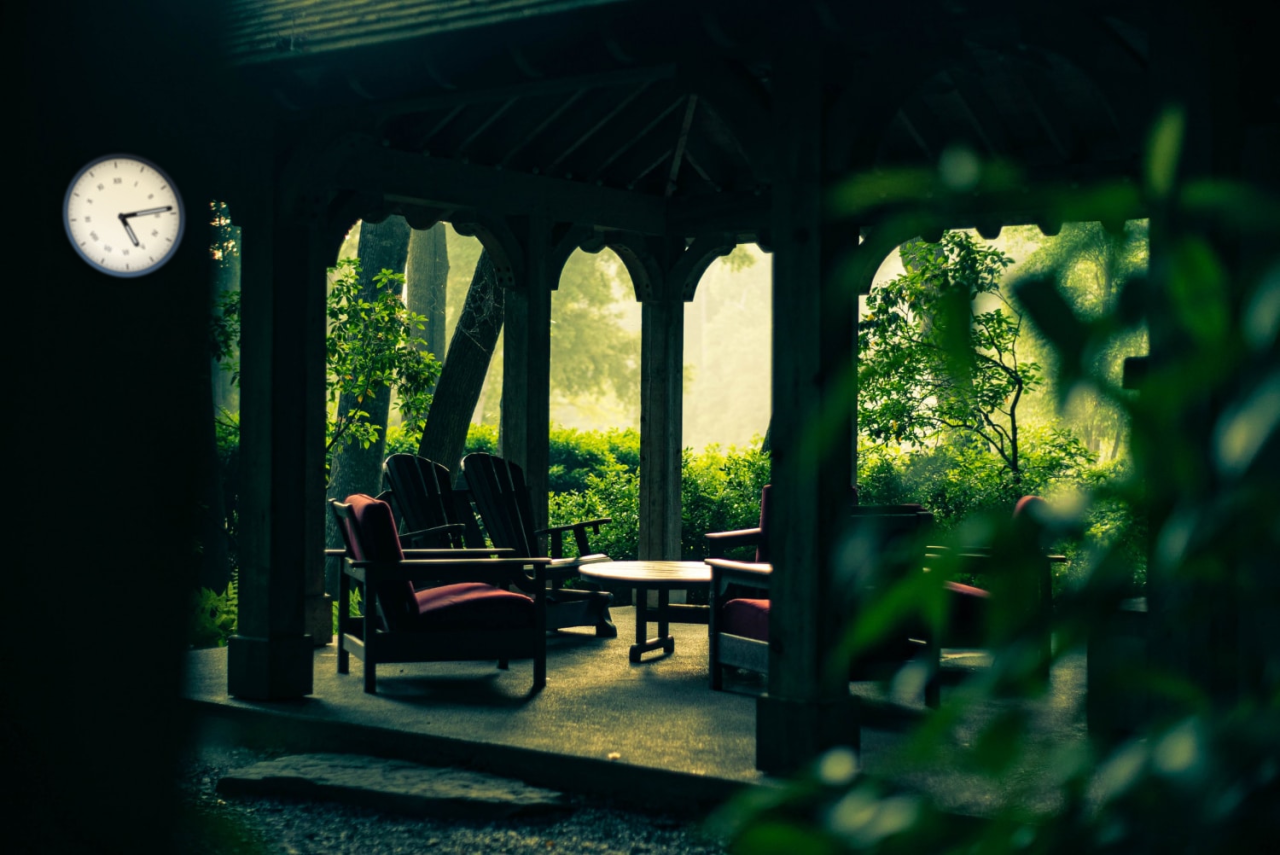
5.14
